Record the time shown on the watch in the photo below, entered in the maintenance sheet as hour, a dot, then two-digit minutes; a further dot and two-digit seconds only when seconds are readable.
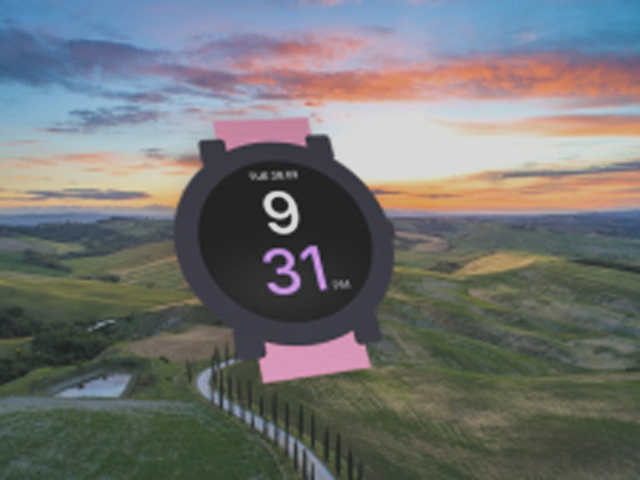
9.31
